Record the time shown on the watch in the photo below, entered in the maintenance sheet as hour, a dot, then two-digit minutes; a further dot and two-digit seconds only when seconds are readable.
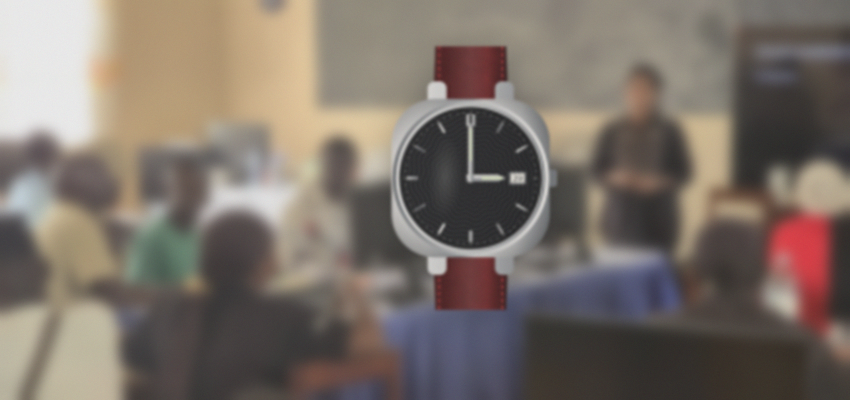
3.00
